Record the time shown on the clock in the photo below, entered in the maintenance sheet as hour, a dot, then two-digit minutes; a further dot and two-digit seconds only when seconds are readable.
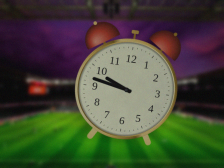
9.47
